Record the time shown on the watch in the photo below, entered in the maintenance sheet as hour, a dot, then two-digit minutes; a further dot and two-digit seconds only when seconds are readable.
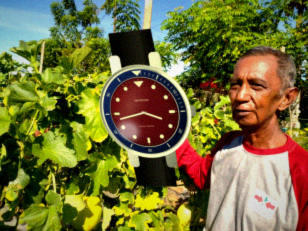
3.43
